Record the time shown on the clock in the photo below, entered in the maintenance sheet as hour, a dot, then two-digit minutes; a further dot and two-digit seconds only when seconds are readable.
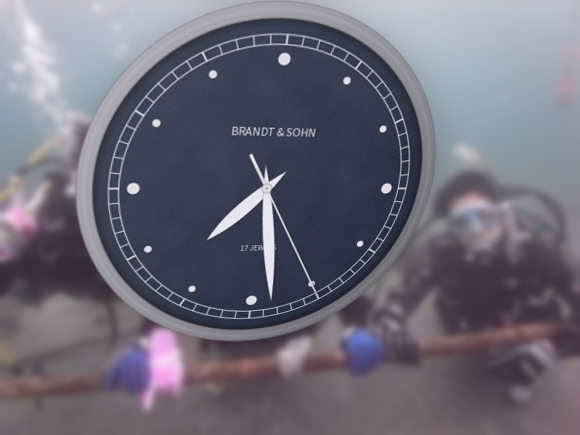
7.28.25
